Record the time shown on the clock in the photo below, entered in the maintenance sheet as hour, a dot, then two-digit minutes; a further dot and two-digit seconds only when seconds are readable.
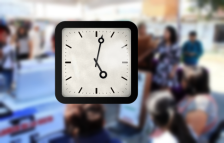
5.02
